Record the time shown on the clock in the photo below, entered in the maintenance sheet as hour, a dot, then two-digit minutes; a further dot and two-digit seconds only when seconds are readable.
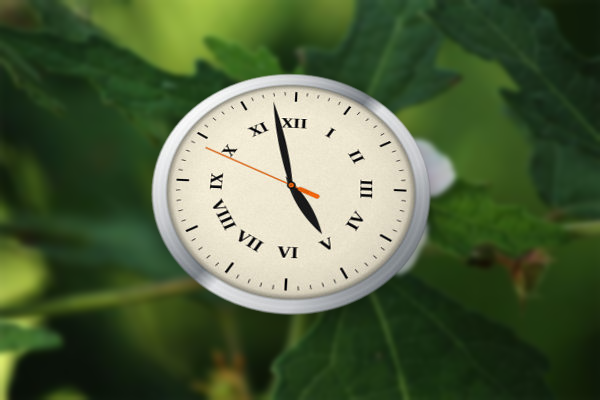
4.57.49
